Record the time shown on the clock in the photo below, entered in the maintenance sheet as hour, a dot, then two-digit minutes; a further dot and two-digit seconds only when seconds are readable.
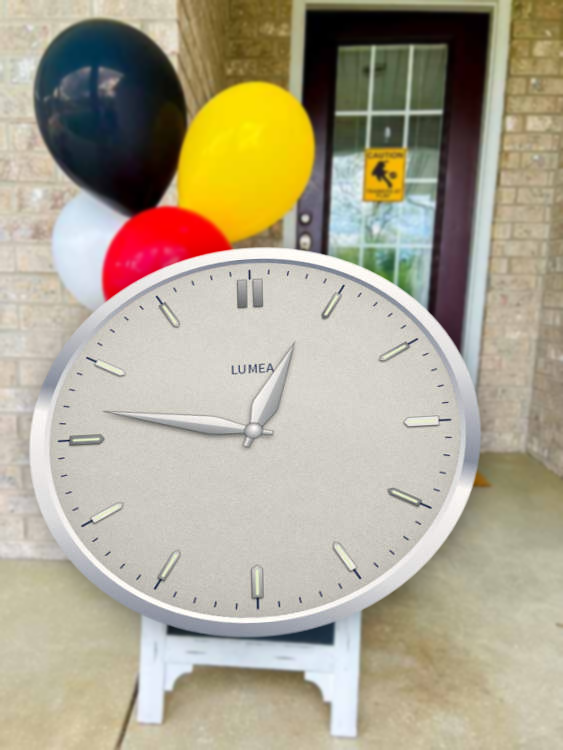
12.47
